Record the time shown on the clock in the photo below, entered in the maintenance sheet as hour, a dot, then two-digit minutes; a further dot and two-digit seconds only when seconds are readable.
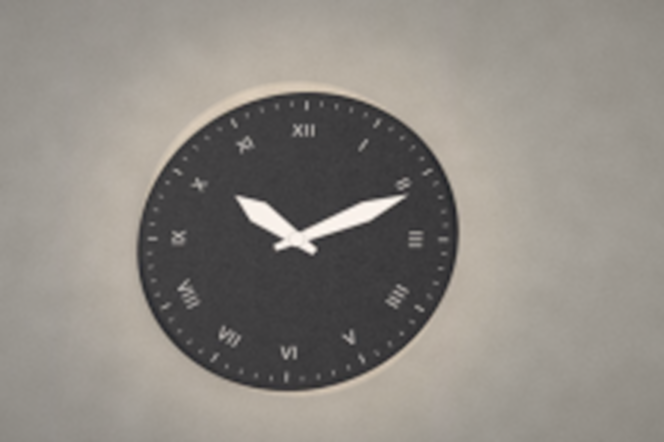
10.11
